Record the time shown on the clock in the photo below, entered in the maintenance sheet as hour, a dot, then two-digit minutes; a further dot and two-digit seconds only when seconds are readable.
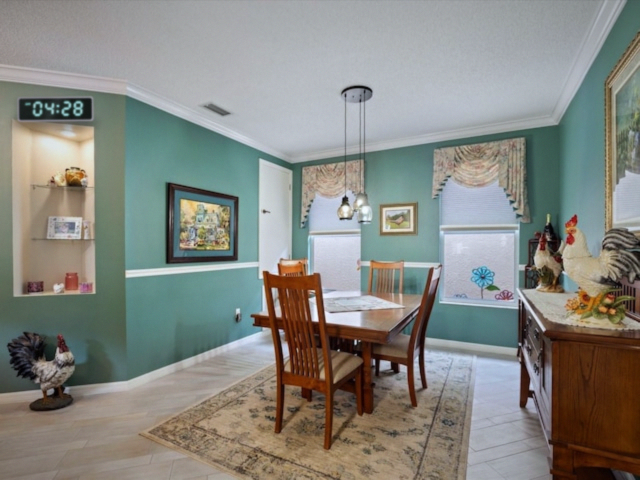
4.28
